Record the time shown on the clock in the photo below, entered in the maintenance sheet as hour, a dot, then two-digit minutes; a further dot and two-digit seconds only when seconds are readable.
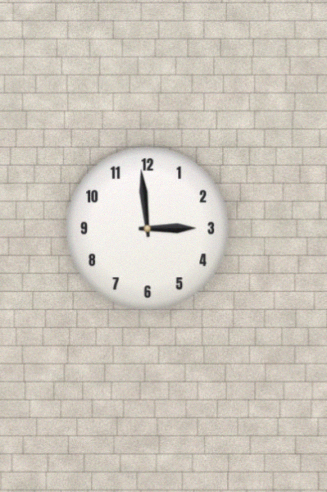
2.59
